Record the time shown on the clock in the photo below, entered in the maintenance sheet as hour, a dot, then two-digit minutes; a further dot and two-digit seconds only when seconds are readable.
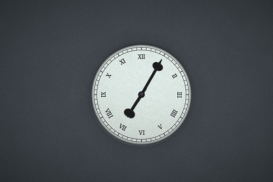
7.05
